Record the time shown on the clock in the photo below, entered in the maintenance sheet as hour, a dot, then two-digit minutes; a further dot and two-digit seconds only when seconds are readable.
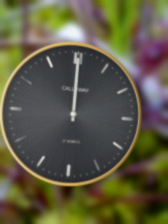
12.00
